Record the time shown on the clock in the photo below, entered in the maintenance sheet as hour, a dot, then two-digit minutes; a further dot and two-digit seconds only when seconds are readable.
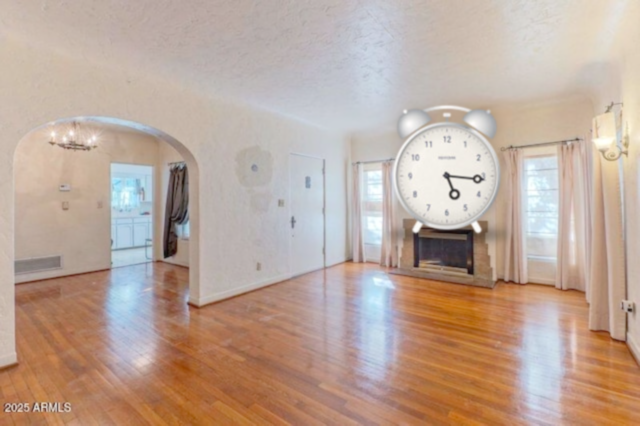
5.16
